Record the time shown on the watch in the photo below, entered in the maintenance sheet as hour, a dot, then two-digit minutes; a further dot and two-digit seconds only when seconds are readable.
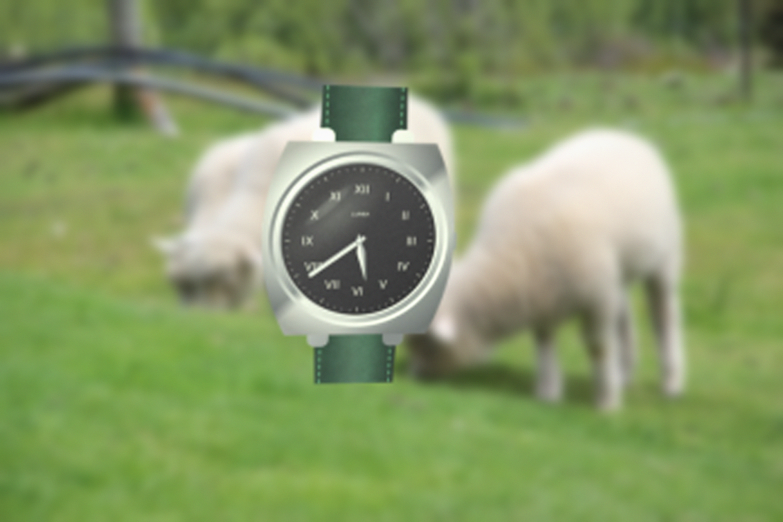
5.39
